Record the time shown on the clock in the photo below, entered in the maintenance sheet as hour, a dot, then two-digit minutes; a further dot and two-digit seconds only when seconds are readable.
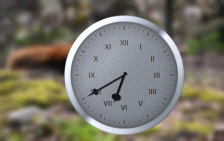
6.40
